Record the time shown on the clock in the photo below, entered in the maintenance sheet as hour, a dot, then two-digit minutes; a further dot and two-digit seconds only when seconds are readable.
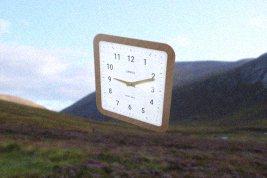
9.11
